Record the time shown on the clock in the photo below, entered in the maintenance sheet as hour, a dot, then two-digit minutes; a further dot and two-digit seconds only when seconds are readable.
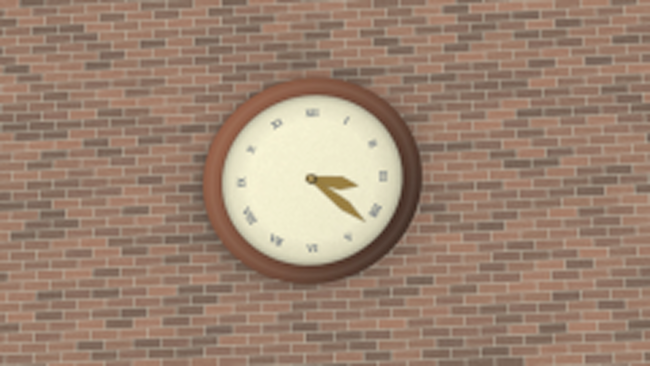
3.22
